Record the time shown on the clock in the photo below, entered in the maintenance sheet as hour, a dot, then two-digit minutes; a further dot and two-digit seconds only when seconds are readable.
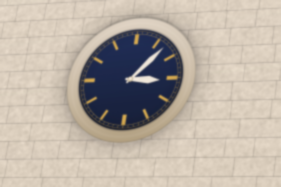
3.07
